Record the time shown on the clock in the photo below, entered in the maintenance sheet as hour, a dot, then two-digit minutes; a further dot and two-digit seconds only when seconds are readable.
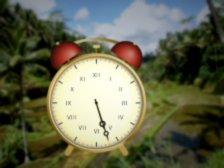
5.27
